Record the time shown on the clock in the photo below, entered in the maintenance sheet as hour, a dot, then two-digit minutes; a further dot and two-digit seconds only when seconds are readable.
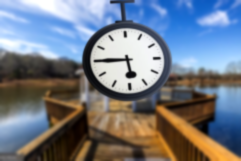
5.45
